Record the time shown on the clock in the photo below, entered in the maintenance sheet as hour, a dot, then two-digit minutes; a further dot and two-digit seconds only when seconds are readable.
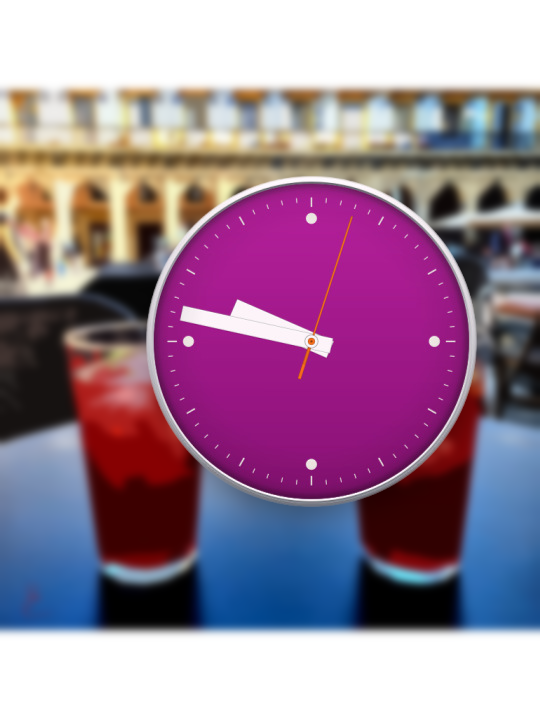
9.47.03
